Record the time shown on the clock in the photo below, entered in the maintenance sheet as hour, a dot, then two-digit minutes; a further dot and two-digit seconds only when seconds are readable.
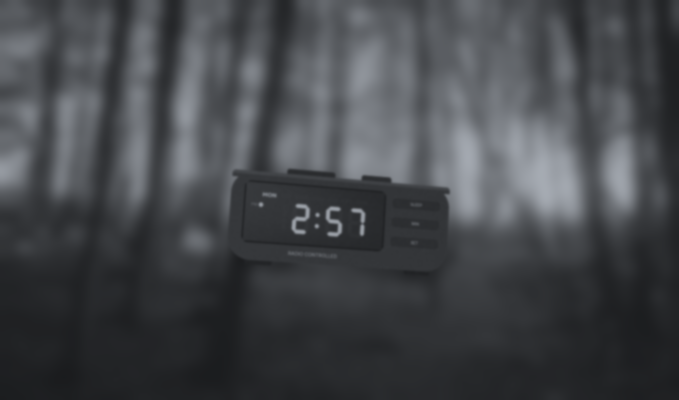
2.57
